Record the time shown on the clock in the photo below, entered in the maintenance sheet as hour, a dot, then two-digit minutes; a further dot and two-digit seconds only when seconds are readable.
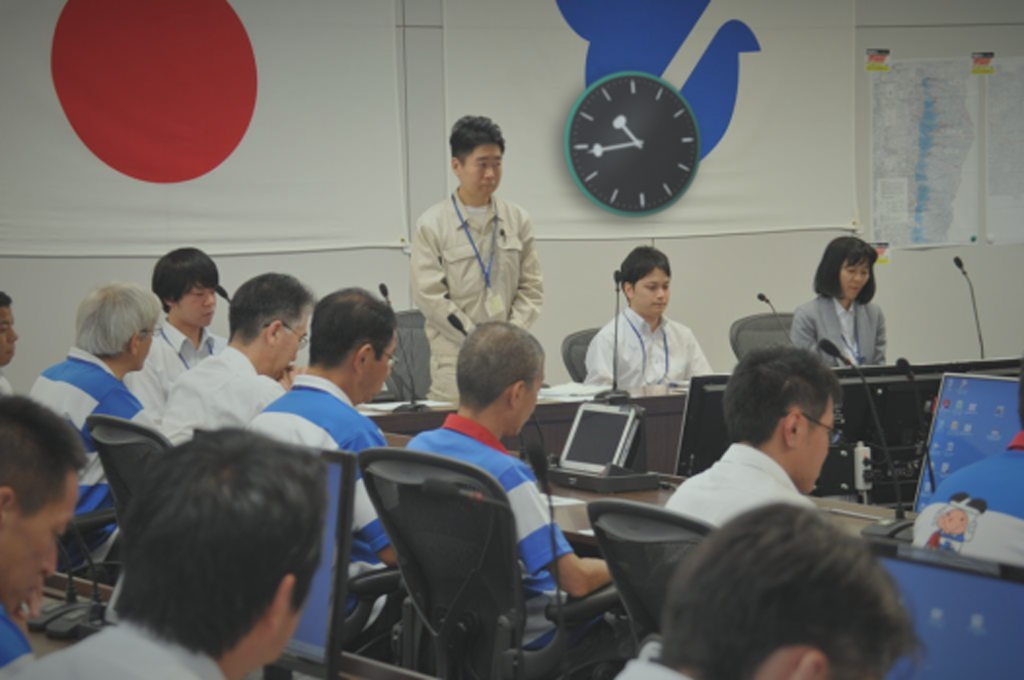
10.44
